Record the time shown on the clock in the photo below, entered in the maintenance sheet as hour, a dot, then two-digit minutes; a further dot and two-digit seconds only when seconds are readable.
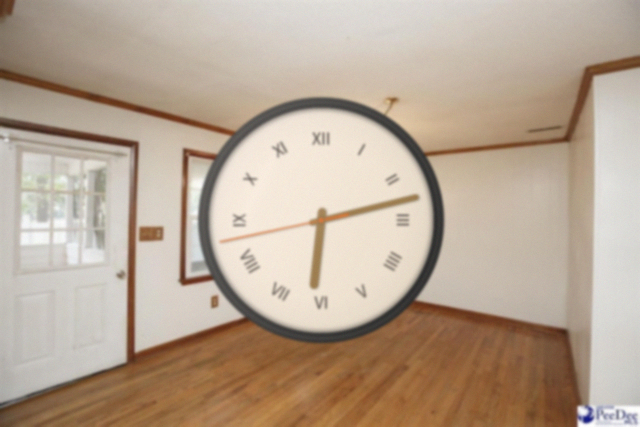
6.12.43
